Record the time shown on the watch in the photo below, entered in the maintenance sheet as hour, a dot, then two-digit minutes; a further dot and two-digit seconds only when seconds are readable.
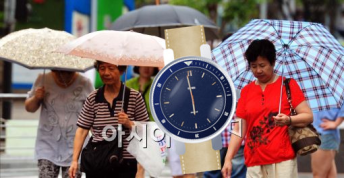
5.59
